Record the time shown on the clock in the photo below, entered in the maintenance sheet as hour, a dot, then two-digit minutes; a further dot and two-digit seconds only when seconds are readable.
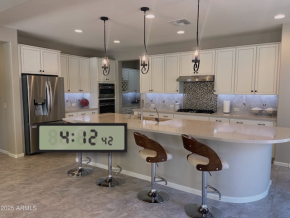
4.12.42
